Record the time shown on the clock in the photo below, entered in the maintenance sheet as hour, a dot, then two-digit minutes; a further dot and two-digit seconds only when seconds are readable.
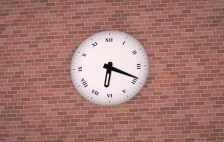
6.19
